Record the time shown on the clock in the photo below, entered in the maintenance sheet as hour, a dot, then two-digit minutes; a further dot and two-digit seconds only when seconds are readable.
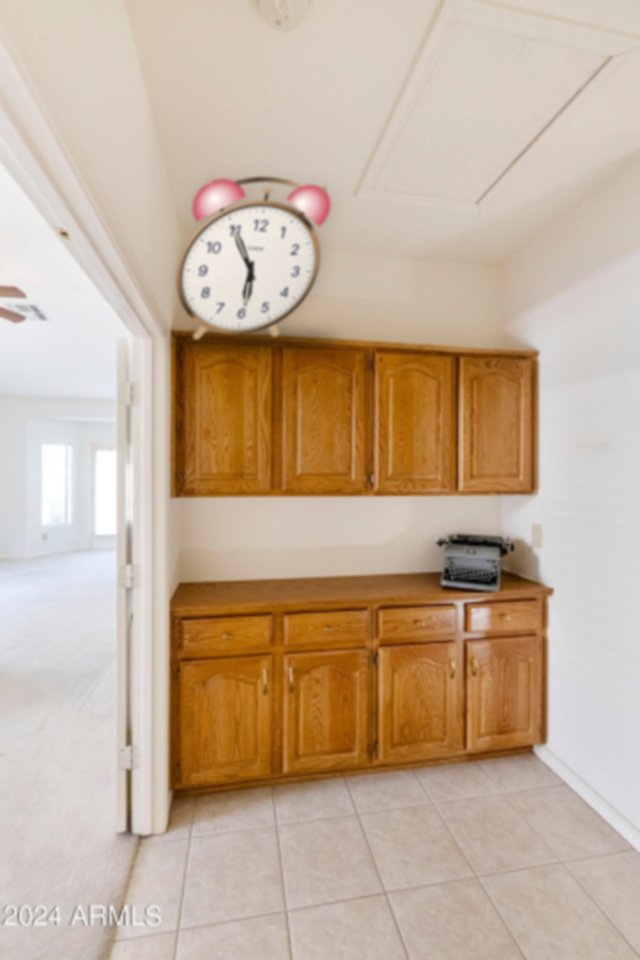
5.55
